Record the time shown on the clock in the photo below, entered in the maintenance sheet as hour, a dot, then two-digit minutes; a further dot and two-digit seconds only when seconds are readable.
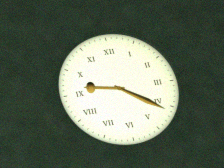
9.21
